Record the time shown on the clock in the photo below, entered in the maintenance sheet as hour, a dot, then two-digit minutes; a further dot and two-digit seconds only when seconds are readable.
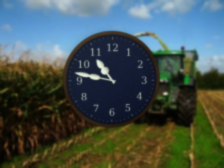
10.47
